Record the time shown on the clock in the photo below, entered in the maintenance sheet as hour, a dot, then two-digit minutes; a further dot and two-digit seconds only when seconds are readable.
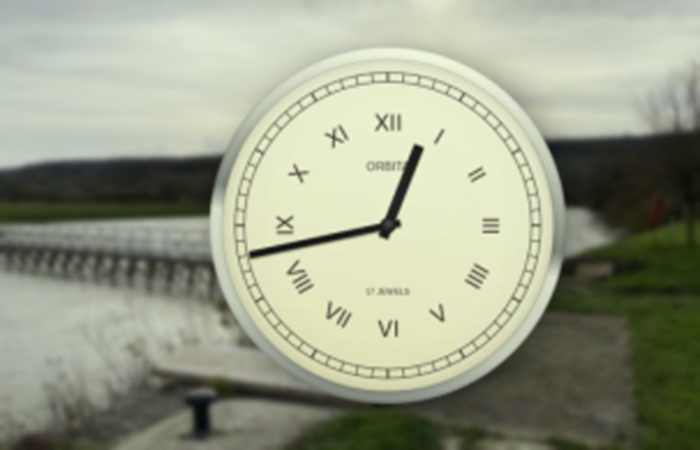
12.43
